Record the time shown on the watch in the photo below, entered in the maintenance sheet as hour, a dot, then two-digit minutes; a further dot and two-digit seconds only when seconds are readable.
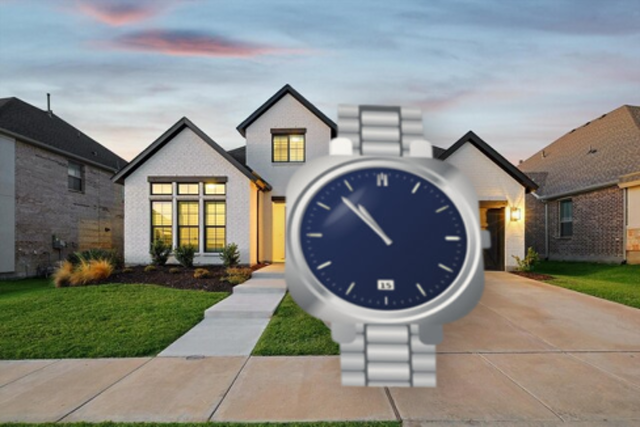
10.53
